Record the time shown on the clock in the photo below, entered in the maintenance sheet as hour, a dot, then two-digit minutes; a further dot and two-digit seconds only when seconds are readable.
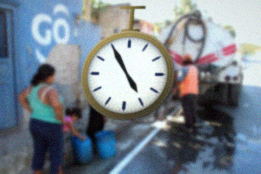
4.55
